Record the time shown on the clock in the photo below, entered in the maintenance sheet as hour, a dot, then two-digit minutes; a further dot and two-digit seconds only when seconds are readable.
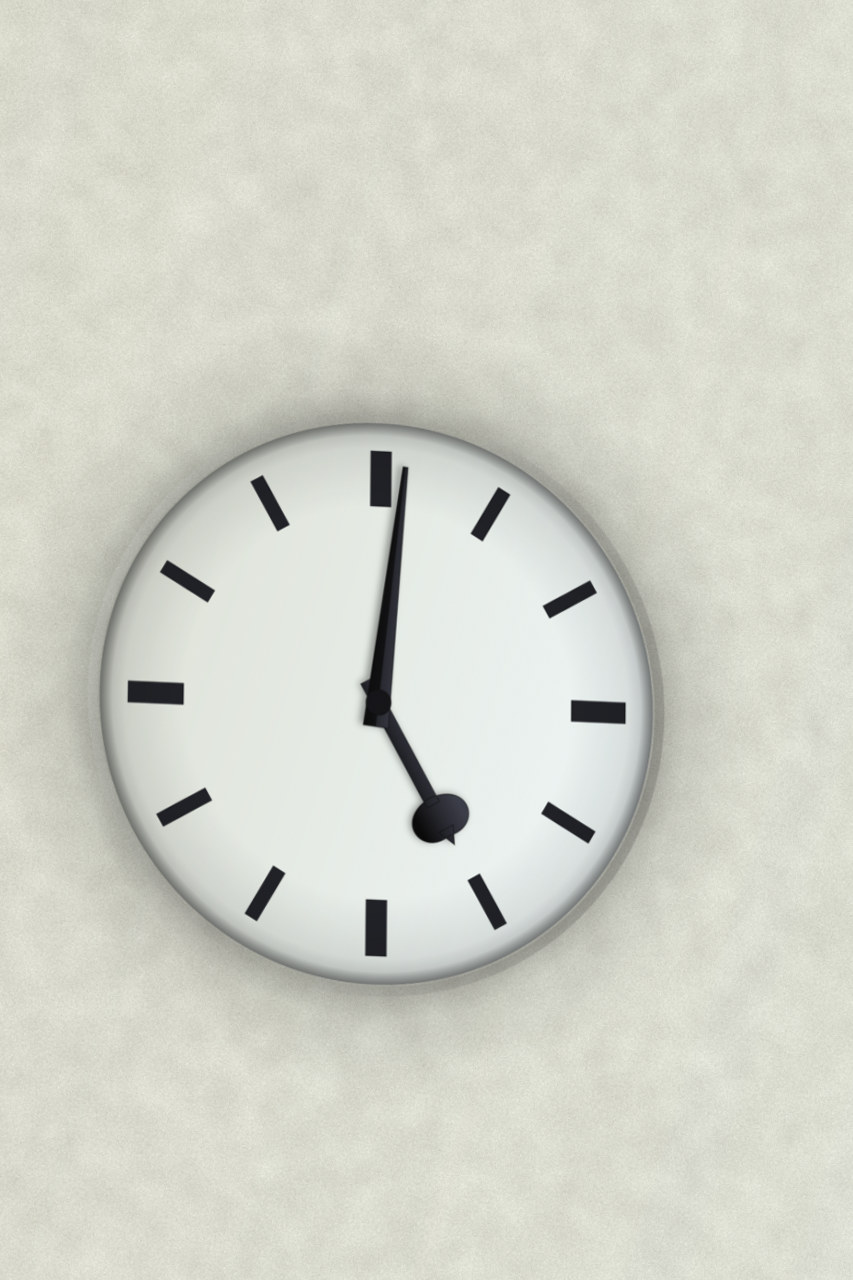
5.01
